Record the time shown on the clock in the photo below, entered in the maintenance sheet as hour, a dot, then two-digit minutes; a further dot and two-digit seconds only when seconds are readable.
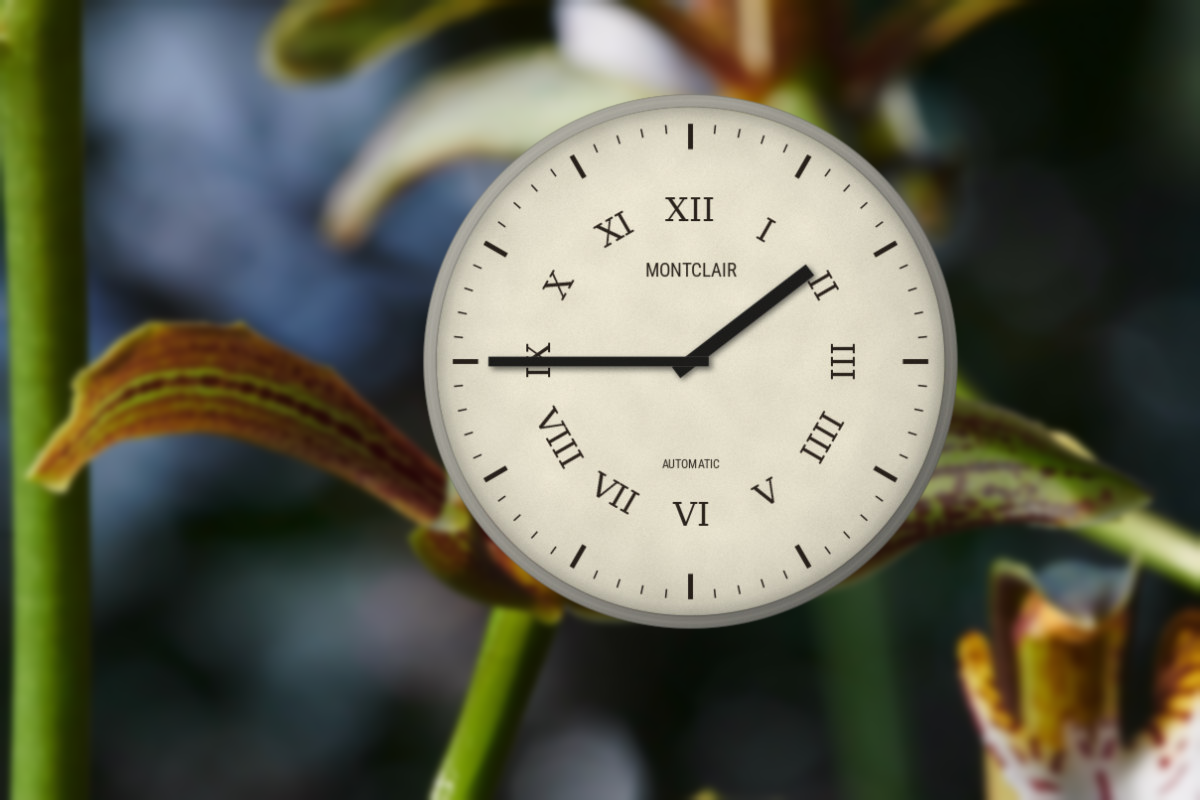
1.45
